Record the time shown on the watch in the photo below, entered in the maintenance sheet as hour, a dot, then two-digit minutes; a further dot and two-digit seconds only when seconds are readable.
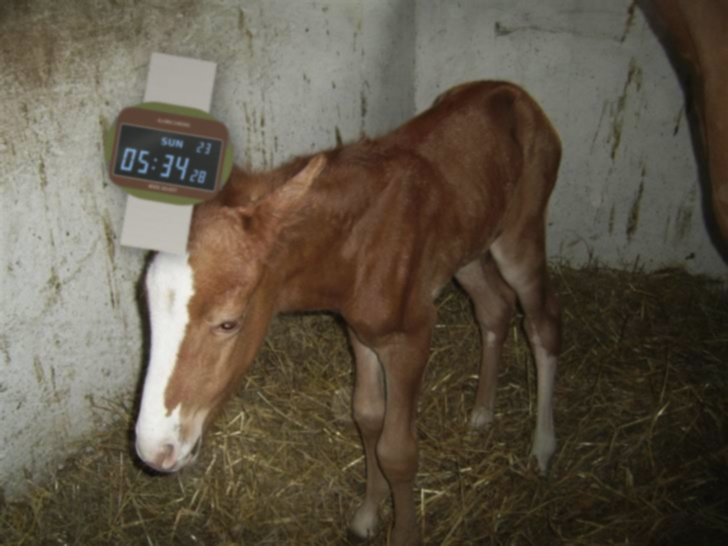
5.34.28
